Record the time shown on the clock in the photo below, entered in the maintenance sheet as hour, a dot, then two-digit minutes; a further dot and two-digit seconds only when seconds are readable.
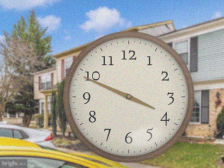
3.49
